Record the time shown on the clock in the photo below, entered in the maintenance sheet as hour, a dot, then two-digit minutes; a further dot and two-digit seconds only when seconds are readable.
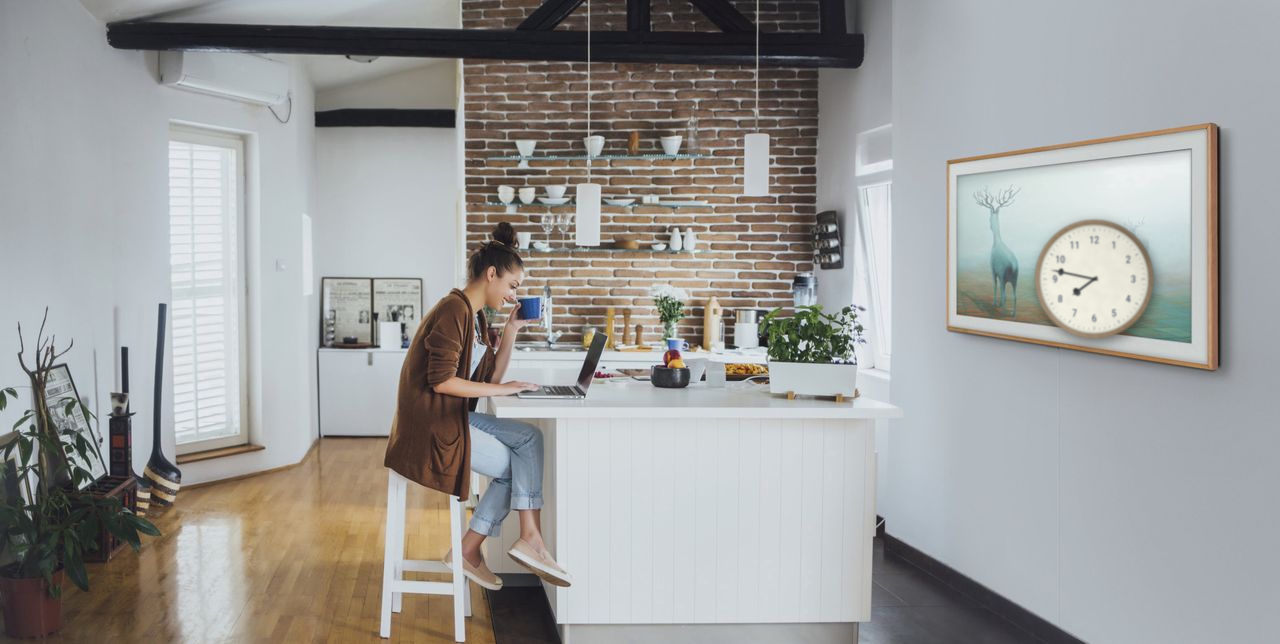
7.47
